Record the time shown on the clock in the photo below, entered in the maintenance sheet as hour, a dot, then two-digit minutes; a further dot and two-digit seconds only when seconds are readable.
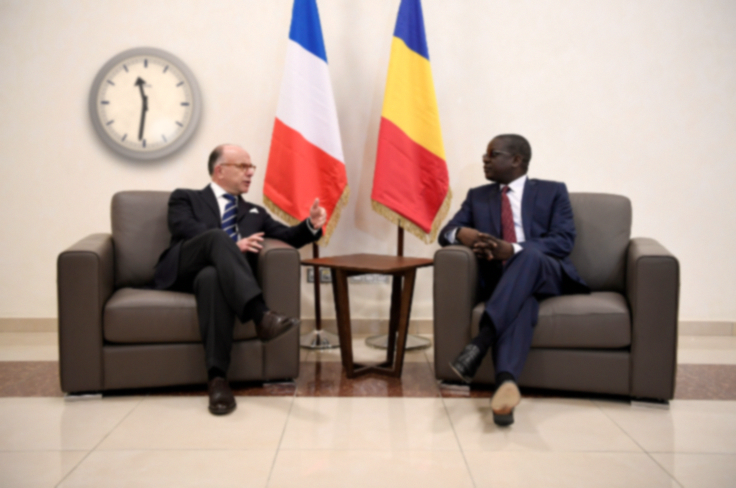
11.31
